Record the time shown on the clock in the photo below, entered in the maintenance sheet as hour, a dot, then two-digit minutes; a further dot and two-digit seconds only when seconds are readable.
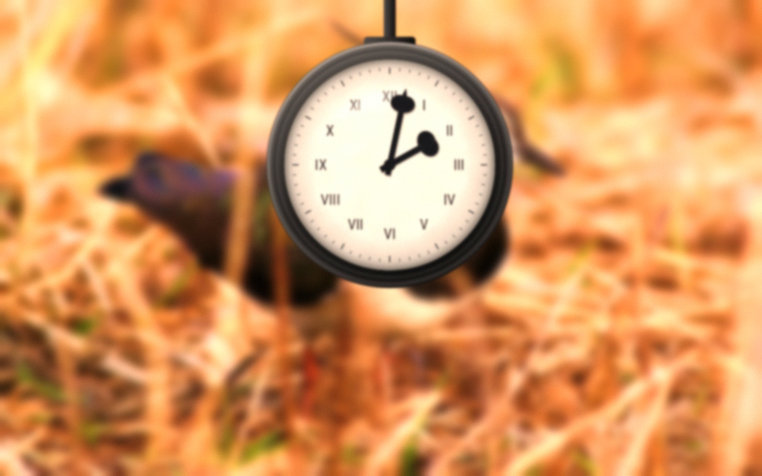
2.02
